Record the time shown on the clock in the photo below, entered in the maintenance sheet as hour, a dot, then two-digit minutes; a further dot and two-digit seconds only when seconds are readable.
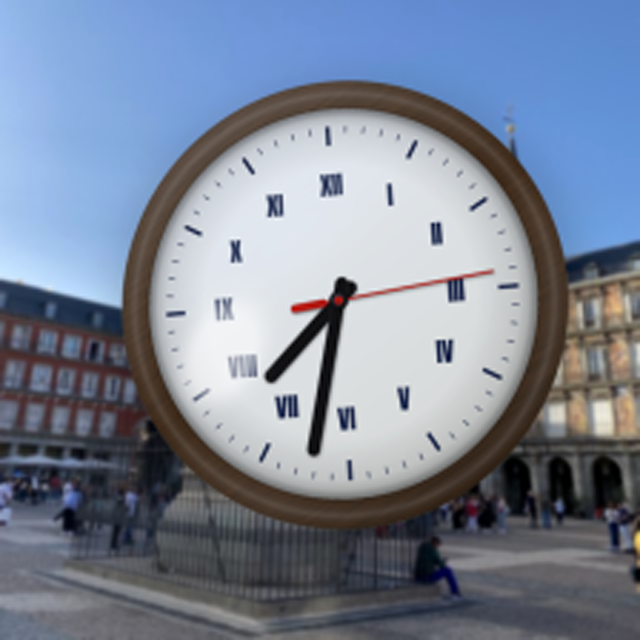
7.32.14
